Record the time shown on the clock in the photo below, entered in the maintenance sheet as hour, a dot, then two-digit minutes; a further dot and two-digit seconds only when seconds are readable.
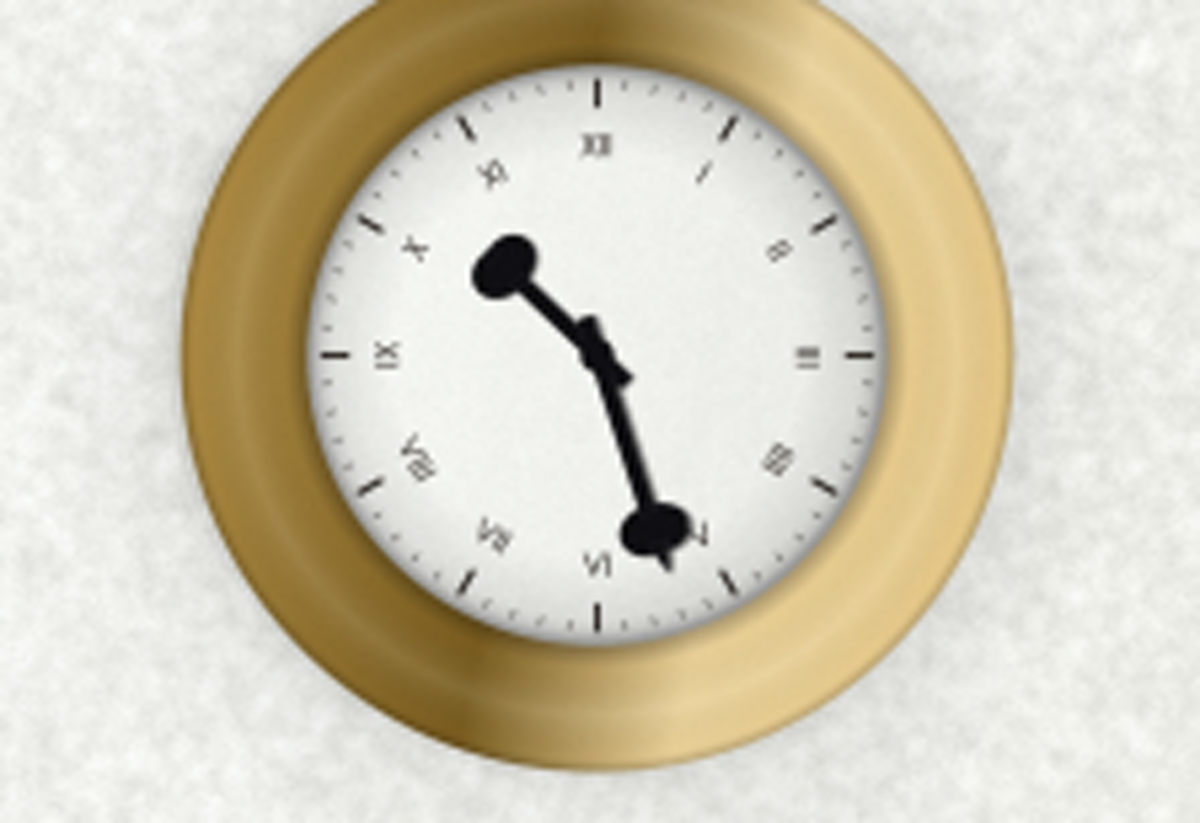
10.27
